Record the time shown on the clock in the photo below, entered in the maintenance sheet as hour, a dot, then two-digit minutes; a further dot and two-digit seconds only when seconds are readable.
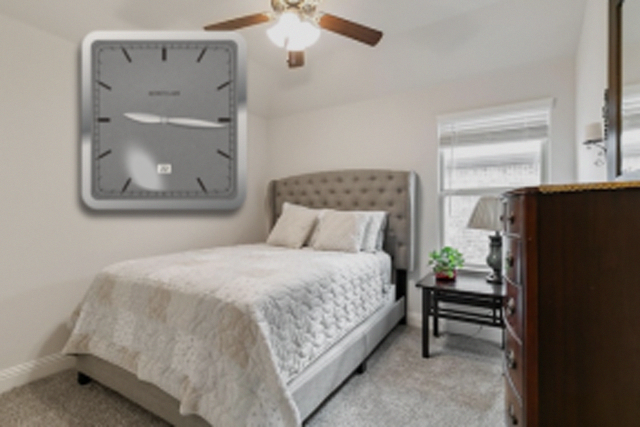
9.16
